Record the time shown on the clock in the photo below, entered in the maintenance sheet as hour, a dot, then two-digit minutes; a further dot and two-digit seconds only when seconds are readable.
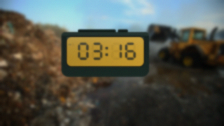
3.16
